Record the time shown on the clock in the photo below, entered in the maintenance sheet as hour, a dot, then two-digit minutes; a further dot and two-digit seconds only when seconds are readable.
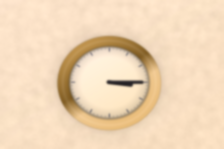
3.15
